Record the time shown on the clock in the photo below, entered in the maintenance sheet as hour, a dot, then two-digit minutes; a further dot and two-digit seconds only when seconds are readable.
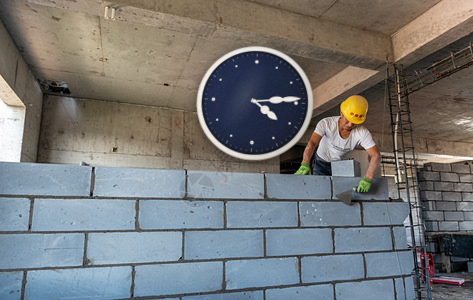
4.14
